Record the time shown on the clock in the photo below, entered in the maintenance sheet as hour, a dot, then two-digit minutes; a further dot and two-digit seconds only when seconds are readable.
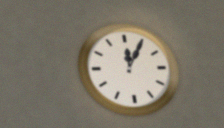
12.05
